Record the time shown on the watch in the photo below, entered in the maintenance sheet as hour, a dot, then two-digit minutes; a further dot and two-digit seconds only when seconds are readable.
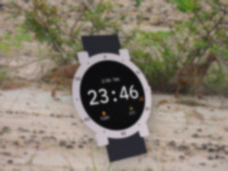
23.46
